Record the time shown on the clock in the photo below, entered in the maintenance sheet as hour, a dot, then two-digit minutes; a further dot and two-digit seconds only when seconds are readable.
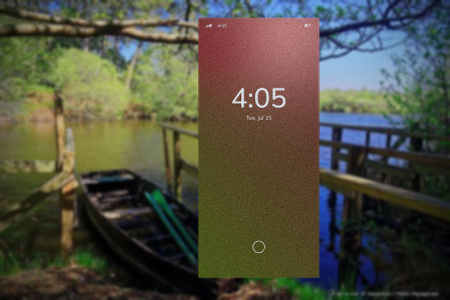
4.05
